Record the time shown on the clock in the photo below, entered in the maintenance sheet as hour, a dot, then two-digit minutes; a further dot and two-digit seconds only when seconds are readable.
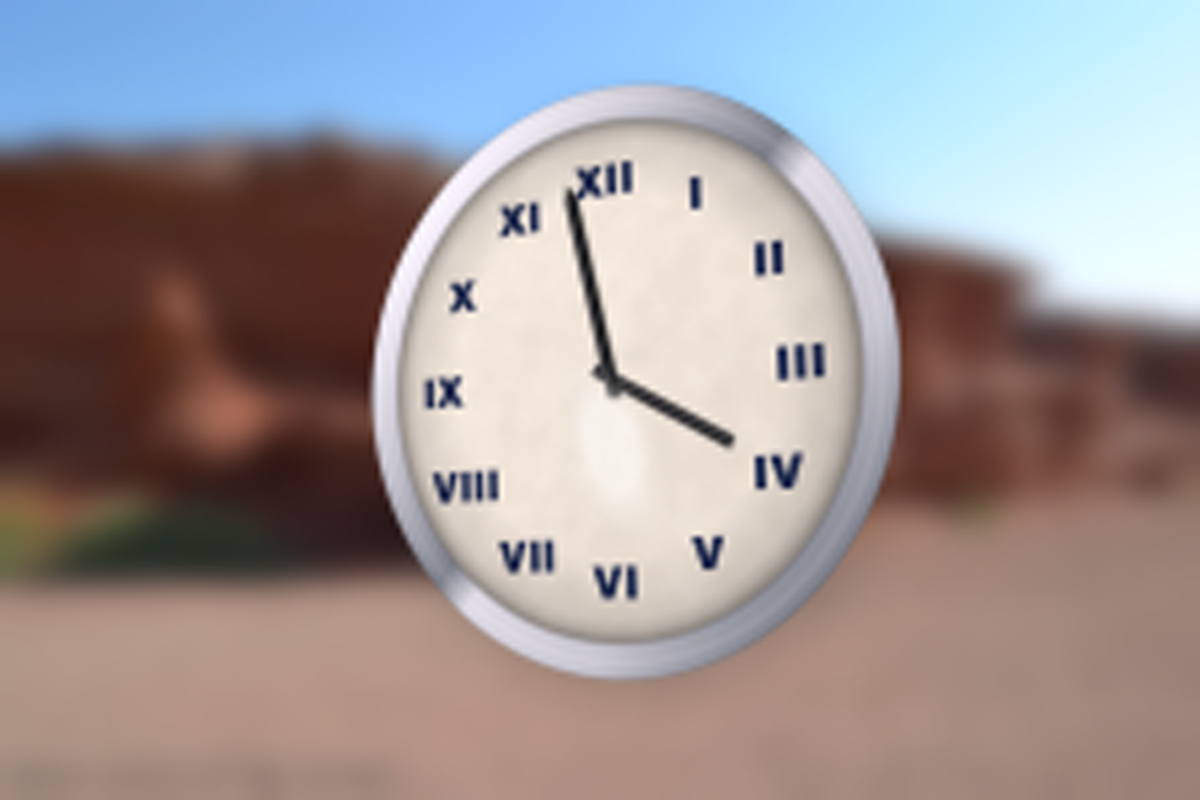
3.58
